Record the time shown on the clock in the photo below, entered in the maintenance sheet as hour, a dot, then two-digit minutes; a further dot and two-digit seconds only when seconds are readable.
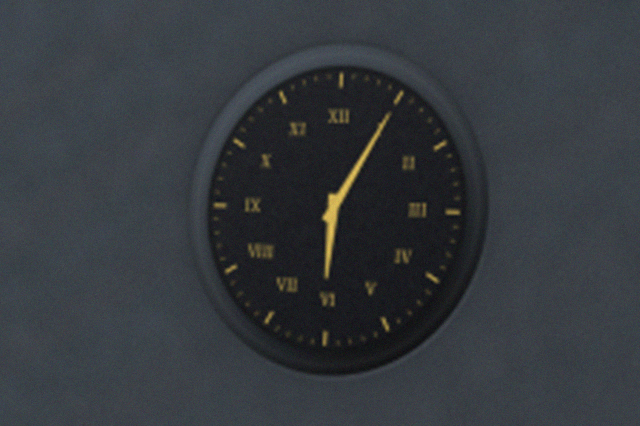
6.05
